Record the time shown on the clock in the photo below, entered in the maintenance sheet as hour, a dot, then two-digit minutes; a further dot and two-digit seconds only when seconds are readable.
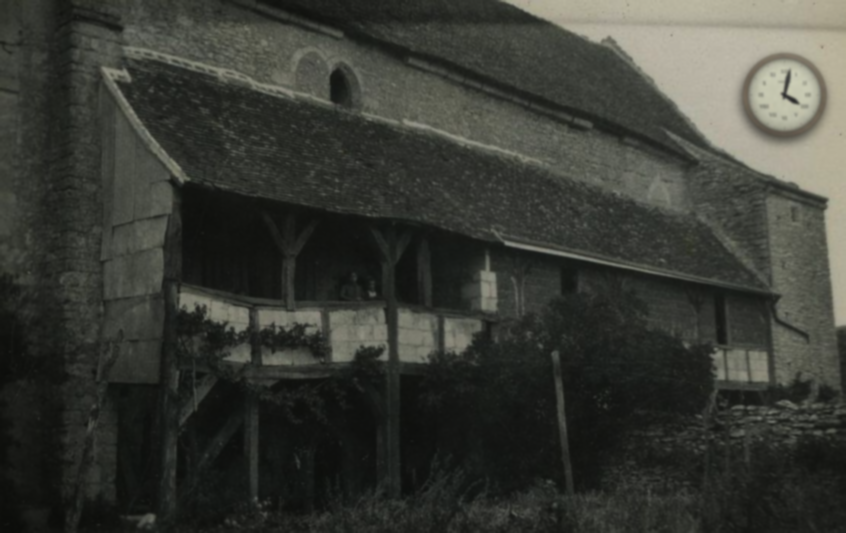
4.02
